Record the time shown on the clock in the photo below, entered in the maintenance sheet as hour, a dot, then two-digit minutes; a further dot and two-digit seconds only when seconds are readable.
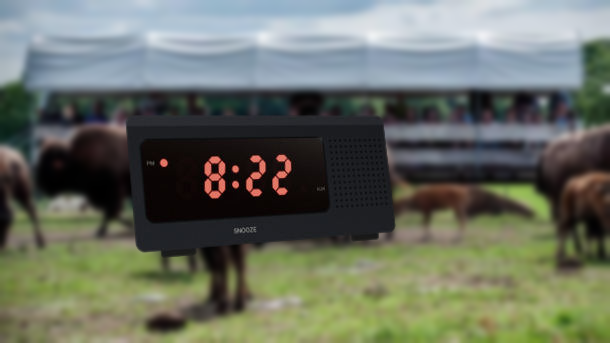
8.22
